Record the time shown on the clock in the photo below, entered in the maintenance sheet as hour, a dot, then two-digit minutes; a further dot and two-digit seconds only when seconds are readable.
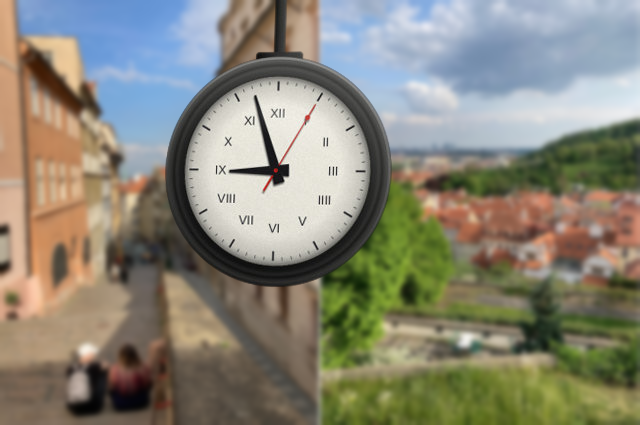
8.57.05
